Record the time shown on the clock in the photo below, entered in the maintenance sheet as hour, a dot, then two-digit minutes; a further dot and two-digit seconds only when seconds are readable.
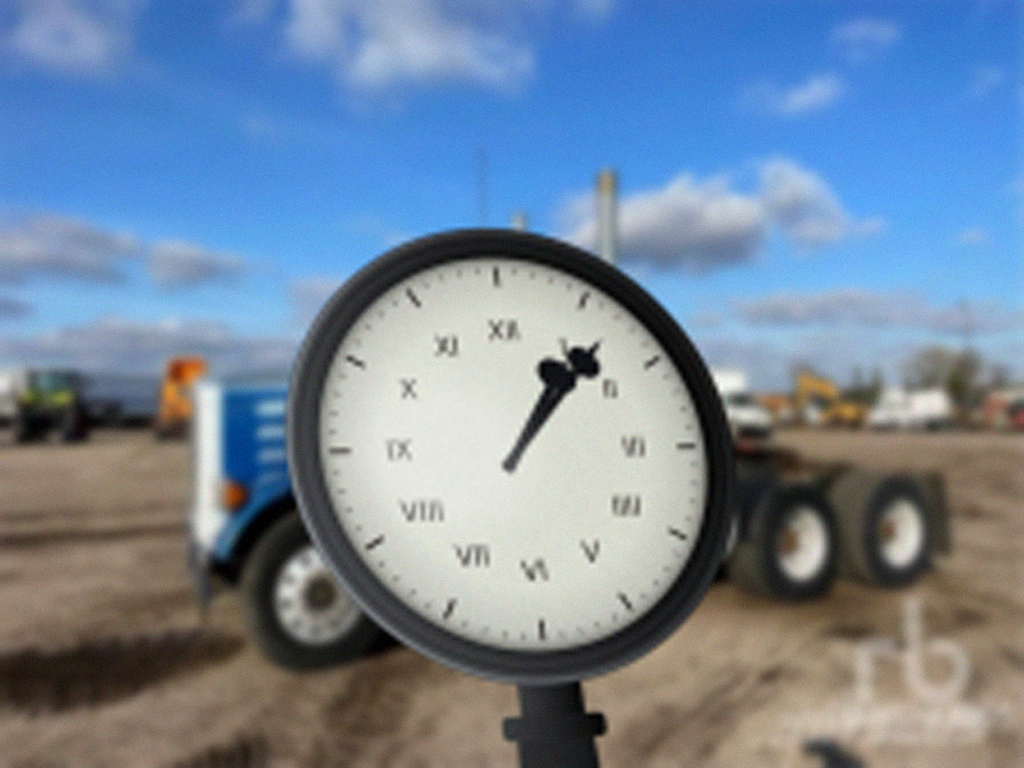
1.07
